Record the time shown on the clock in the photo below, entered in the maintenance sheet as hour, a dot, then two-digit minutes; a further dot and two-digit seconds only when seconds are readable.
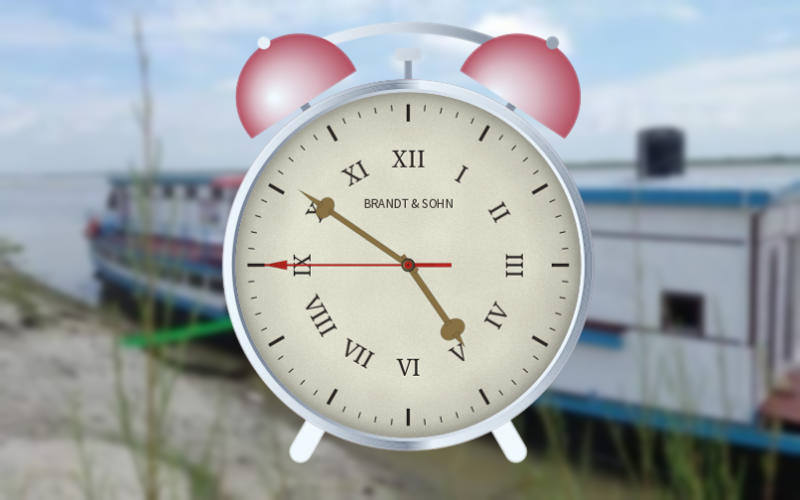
4.50.45
